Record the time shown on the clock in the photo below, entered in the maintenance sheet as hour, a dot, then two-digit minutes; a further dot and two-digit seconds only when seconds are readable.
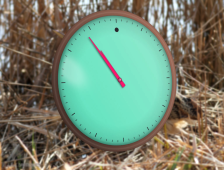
10.54
